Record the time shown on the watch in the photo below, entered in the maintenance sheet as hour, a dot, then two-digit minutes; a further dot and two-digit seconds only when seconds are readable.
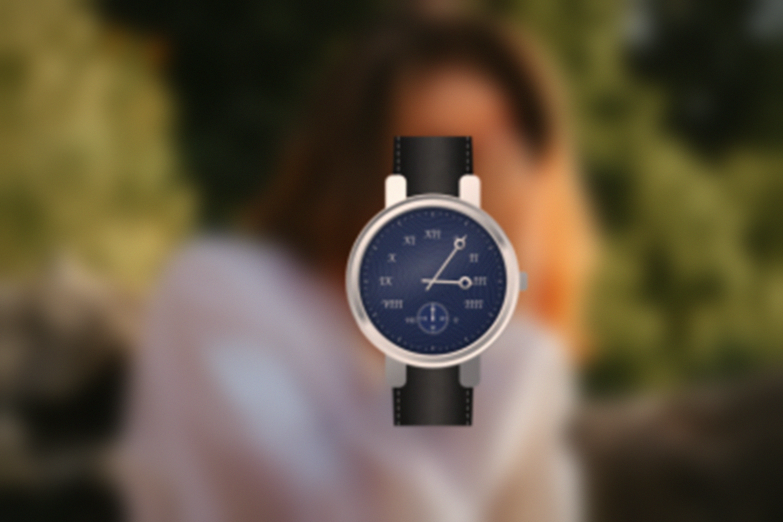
3.06
